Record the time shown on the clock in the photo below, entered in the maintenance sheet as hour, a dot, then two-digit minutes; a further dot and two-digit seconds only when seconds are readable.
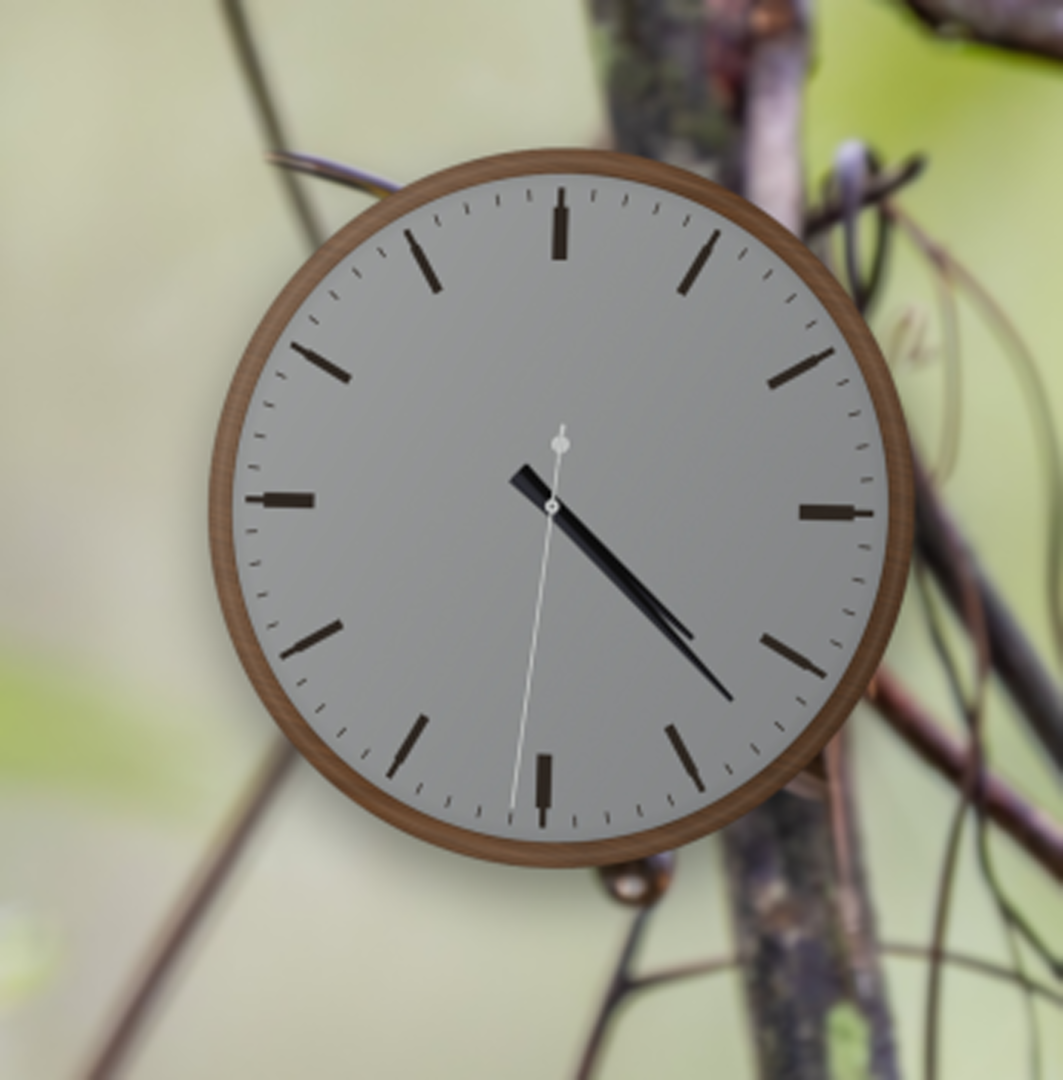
4.22.31
